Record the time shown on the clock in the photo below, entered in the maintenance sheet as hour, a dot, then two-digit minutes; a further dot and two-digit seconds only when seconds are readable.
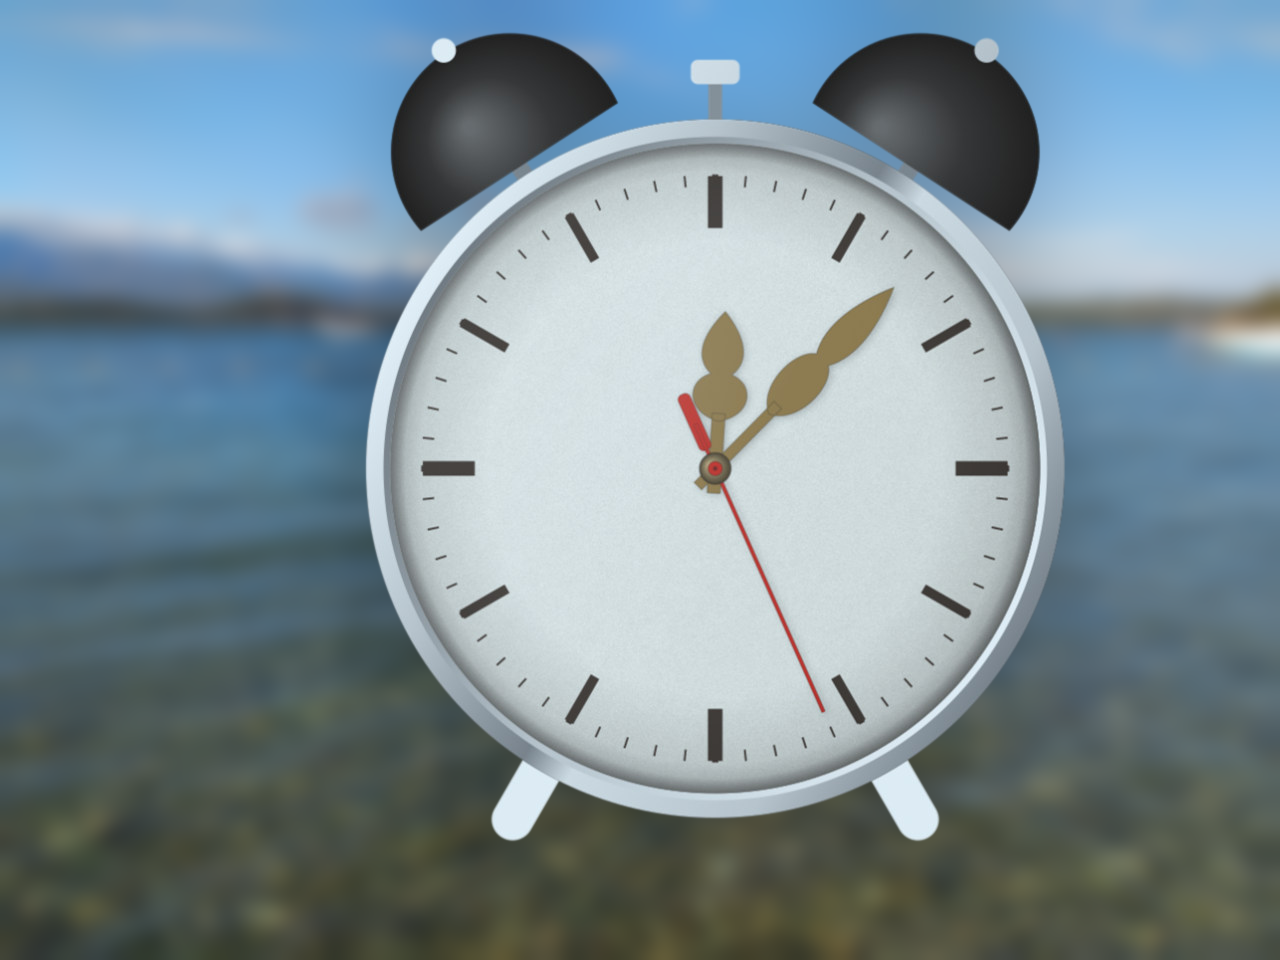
12.07.26
